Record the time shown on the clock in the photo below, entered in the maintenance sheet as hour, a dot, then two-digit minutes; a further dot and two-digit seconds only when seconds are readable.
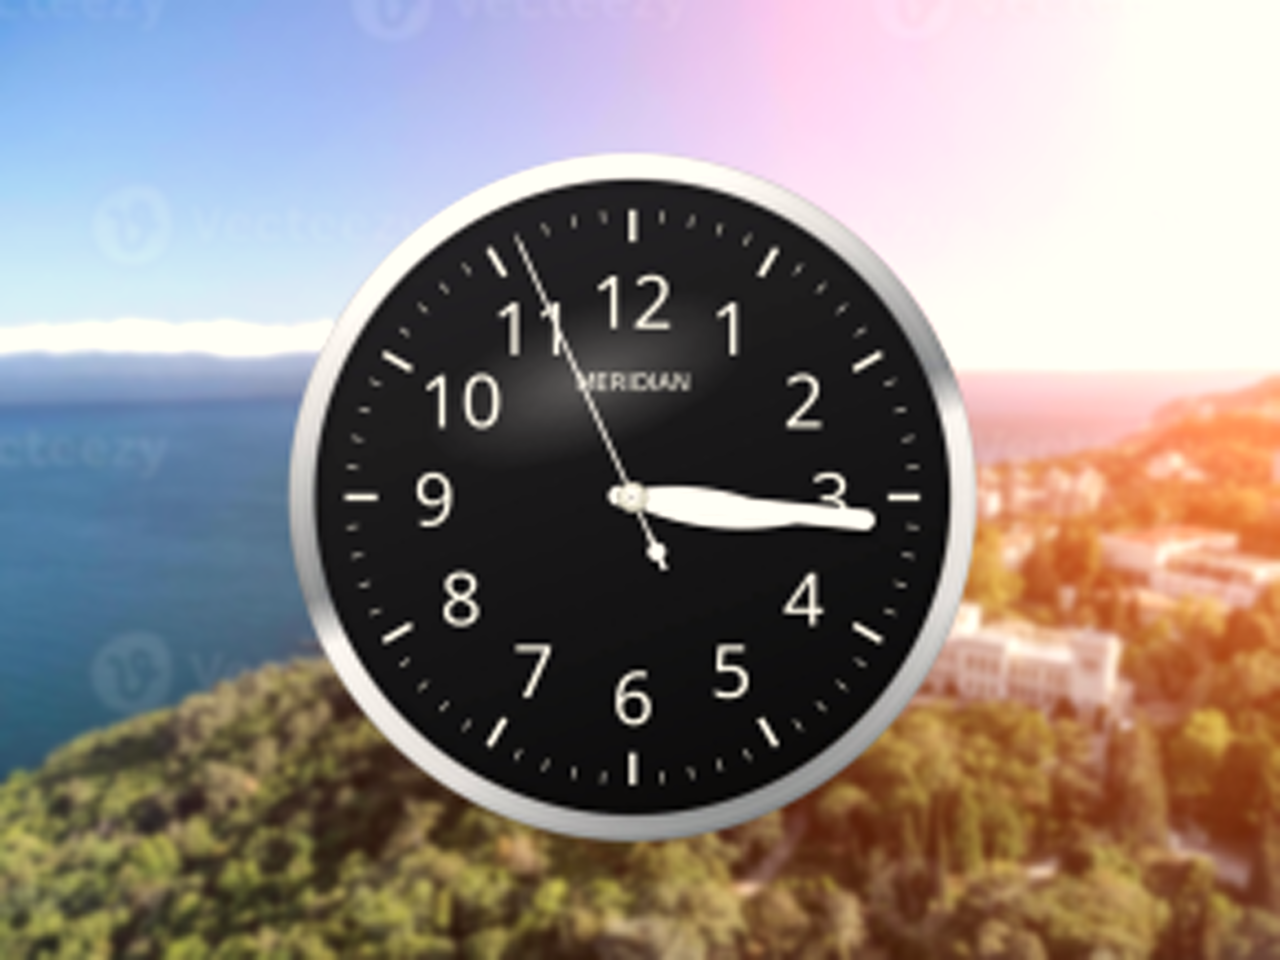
3.15.56
